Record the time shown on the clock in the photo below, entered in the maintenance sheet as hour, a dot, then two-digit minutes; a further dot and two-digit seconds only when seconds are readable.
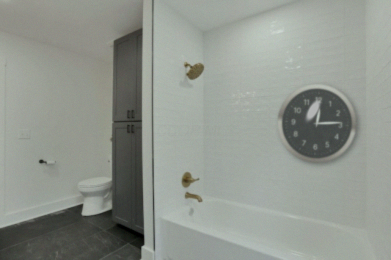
12.14
